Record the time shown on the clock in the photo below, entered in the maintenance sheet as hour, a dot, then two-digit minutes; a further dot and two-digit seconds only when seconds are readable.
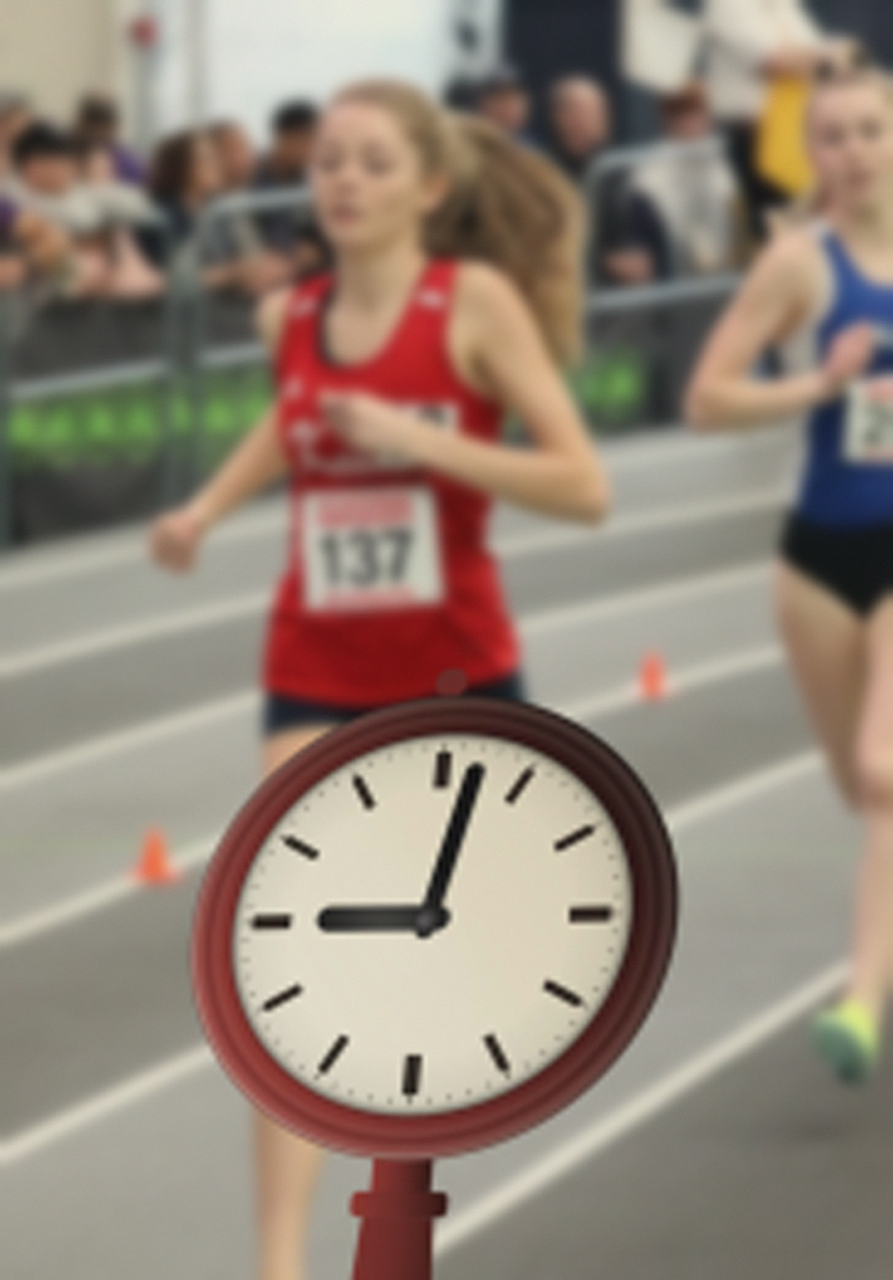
9.02
